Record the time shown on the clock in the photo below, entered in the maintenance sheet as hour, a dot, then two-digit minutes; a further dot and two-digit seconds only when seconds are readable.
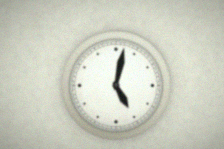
5.02
